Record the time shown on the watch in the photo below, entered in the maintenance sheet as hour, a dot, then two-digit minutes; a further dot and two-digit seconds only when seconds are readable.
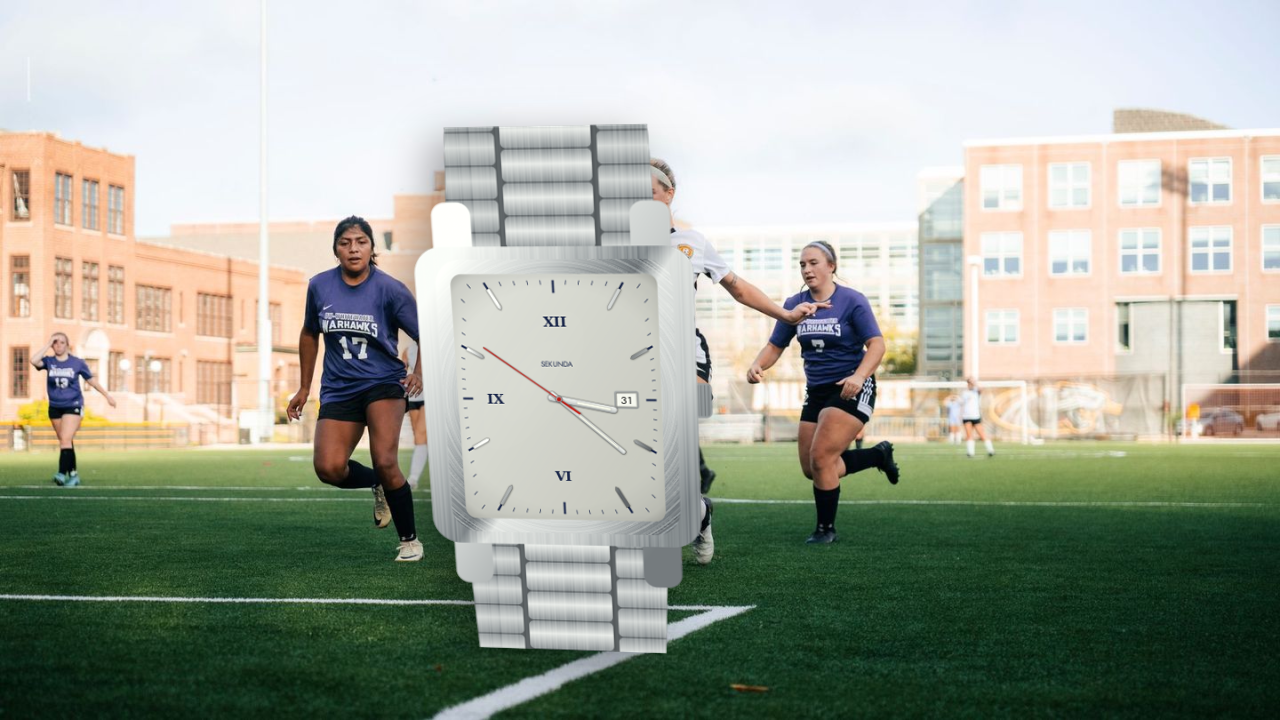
3.21.51
